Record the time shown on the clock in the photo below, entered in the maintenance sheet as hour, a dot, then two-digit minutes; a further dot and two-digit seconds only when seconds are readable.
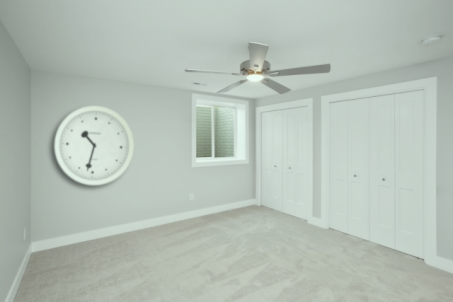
10.32
